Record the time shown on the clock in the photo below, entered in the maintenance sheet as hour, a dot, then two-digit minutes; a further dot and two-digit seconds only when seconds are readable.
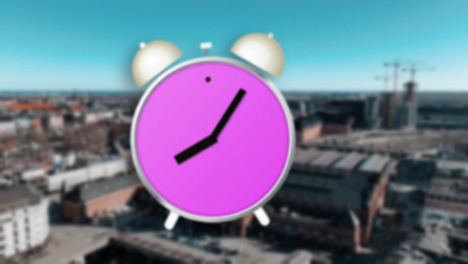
8.06
